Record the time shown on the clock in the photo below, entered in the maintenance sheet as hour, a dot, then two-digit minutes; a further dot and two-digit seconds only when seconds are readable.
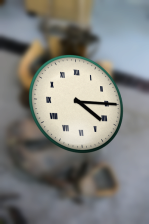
4.15
